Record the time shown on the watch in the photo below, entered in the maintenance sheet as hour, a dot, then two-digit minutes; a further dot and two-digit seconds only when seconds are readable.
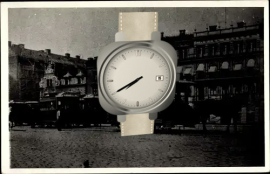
7.40
